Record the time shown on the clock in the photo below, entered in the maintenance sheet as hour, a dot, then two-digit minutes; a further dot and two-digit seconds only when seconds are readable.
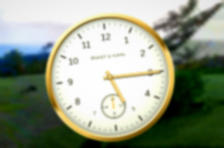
5.15
